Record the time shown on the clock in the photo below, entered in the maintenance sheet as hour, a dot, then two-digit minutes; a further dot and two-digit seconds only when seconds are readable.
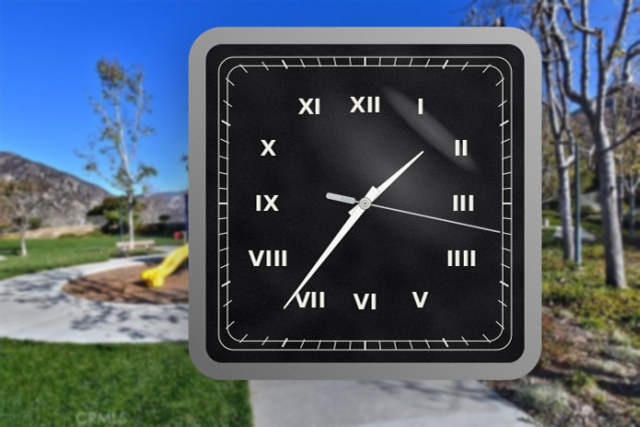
1.36.17
